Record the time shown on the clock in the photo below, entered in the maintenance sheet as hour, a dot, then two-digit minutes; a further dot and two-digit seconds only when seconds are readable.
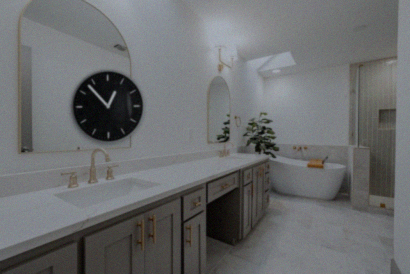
12.53
